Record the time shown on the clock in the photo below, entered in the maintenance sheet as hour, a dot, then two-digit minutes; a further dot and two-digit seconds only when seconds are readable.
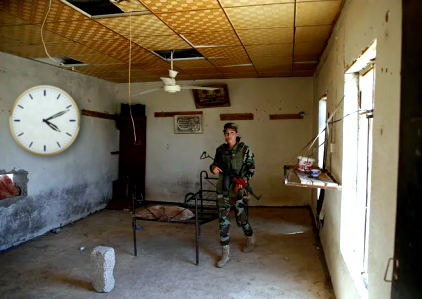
4.11
